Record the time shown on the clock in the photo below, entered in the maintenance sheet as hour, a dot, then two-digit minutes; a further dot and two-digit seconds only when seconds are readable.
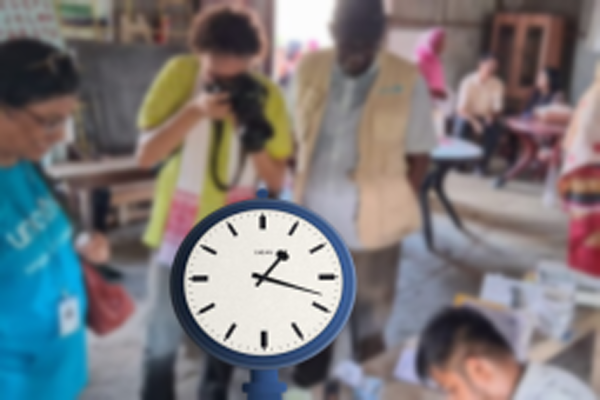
1.18
